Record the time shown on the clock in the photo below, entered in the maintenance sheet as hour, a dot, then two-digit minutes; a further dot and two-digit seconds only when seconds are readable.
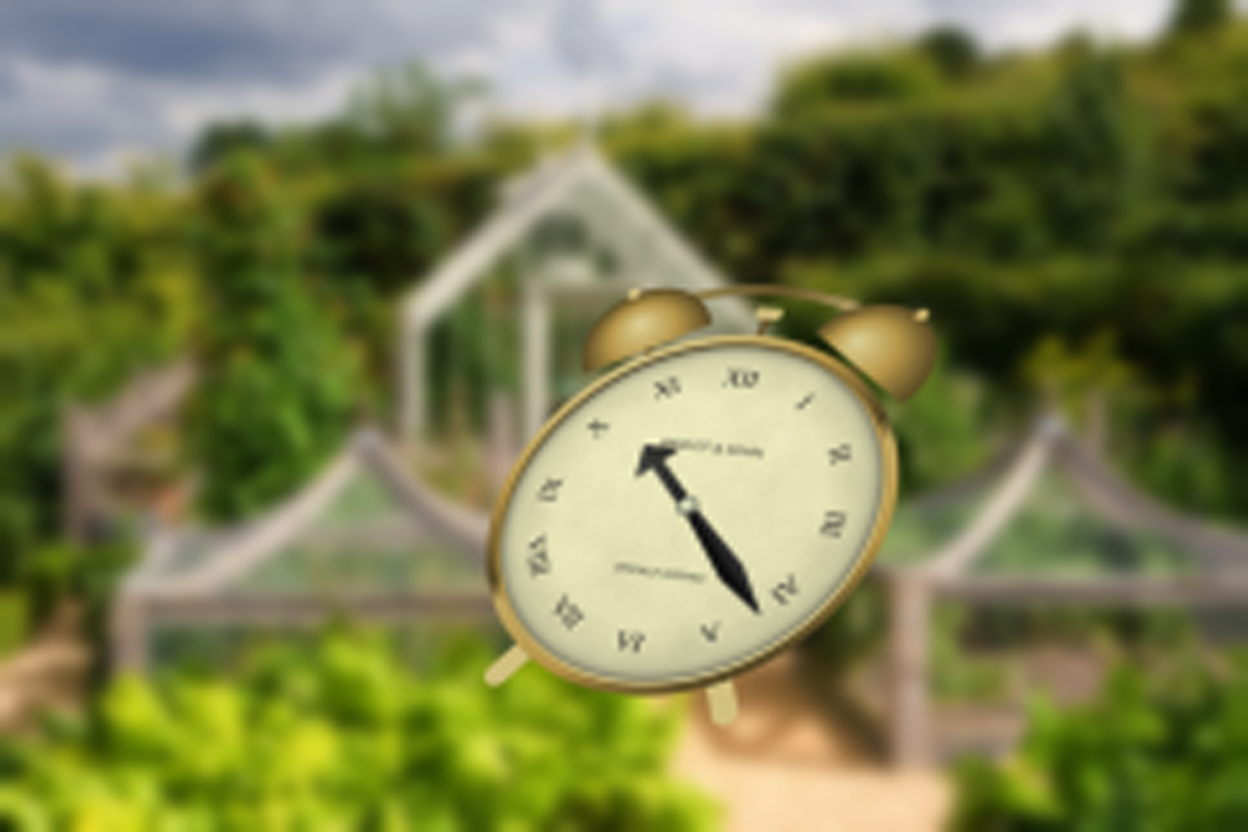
10.22
